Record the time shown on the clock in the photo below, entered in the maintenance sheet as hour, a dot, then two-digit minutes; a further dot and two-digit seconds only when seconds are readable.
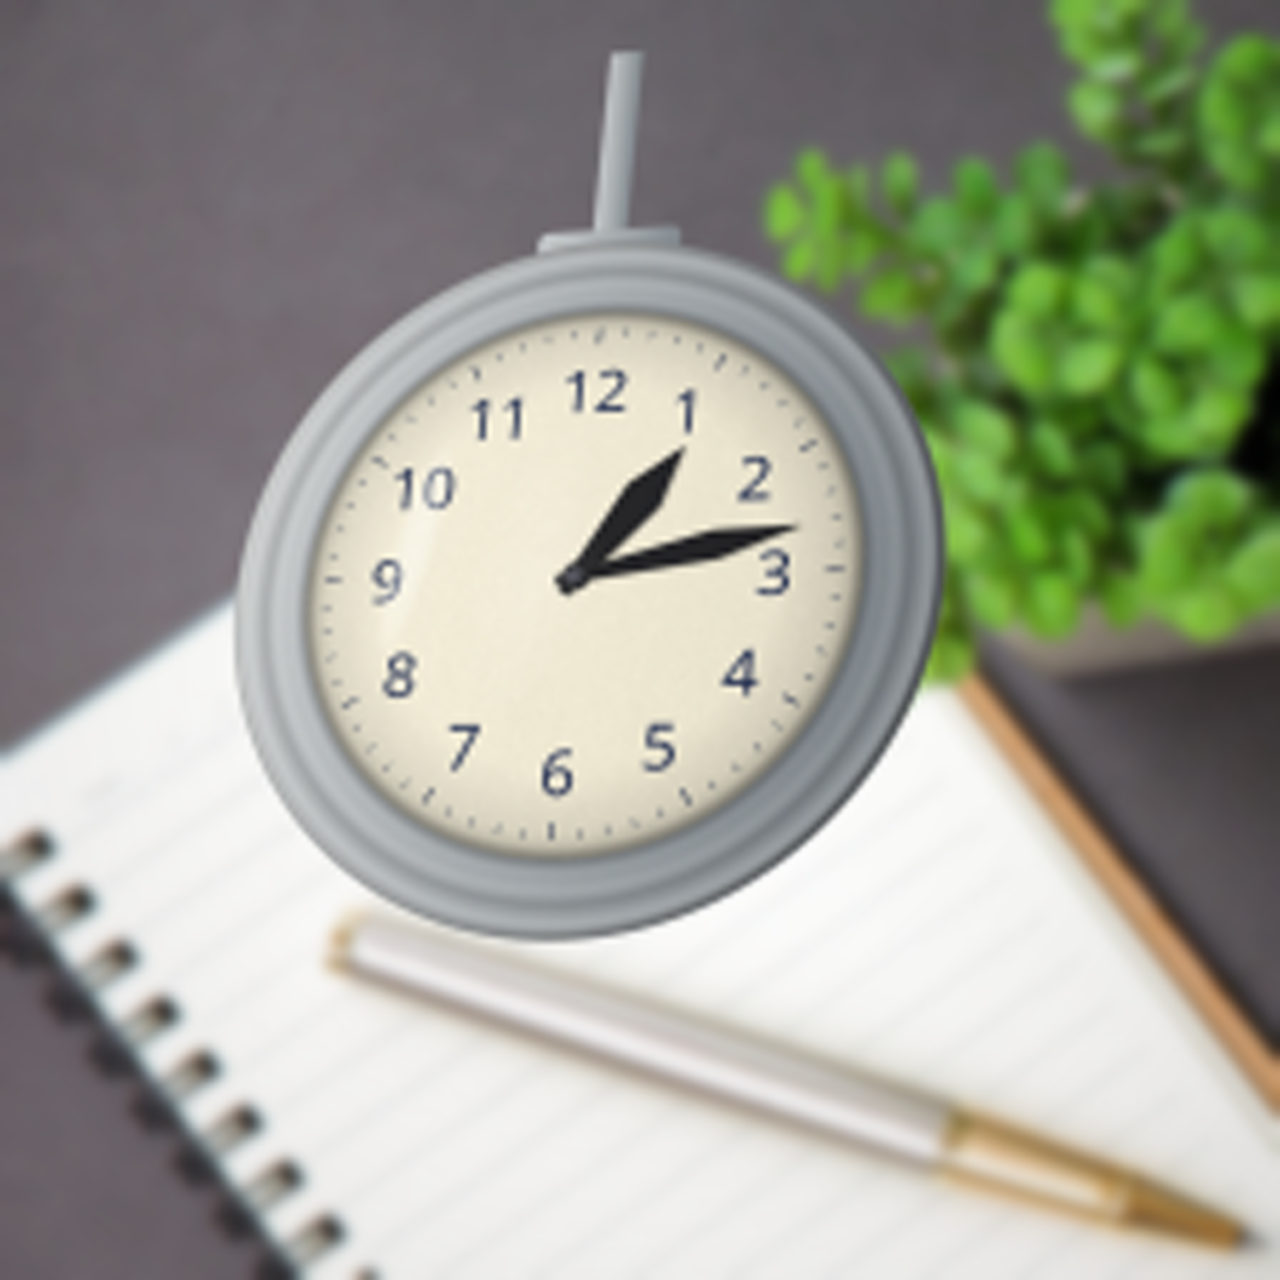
1.13
